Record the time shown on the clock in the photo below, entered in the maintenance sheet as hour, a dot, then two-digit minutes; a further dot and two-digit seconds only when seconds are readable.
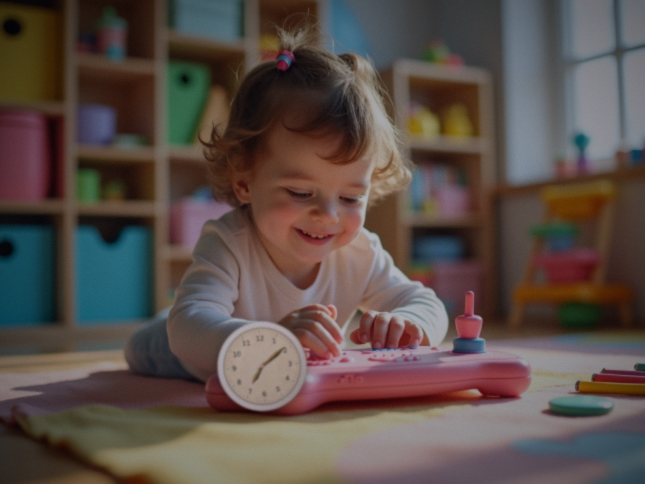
7.09
